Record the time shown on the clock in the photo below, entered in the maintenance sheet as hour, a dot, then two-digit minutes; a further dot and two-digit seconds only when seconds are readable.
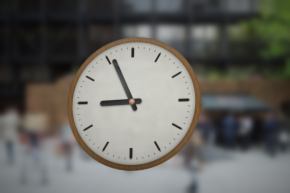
8.56
